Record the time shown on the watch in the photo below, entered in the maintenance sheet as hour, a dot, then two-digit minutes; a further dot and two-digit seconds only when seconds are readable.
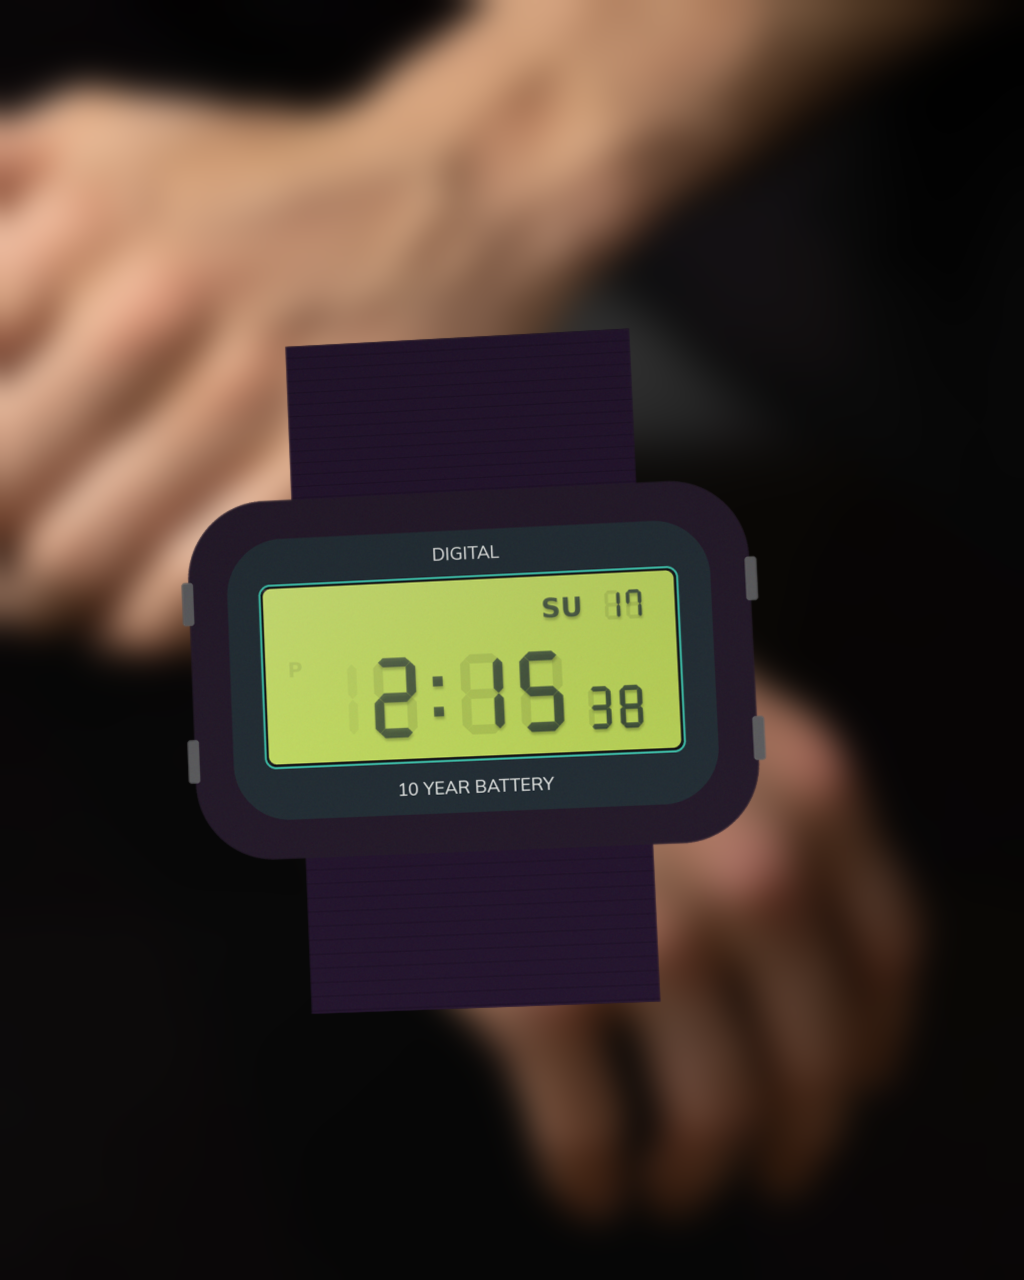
2.15.38
